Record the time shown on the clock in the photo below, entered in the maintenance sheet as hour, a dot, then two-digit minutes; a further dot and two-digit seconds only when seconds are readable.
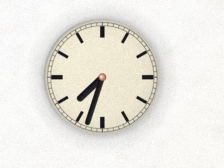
7.33
